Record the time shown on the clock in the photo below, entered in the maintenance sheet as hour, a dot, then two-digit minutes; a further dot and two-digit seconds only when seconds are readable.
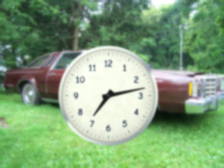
7.13
